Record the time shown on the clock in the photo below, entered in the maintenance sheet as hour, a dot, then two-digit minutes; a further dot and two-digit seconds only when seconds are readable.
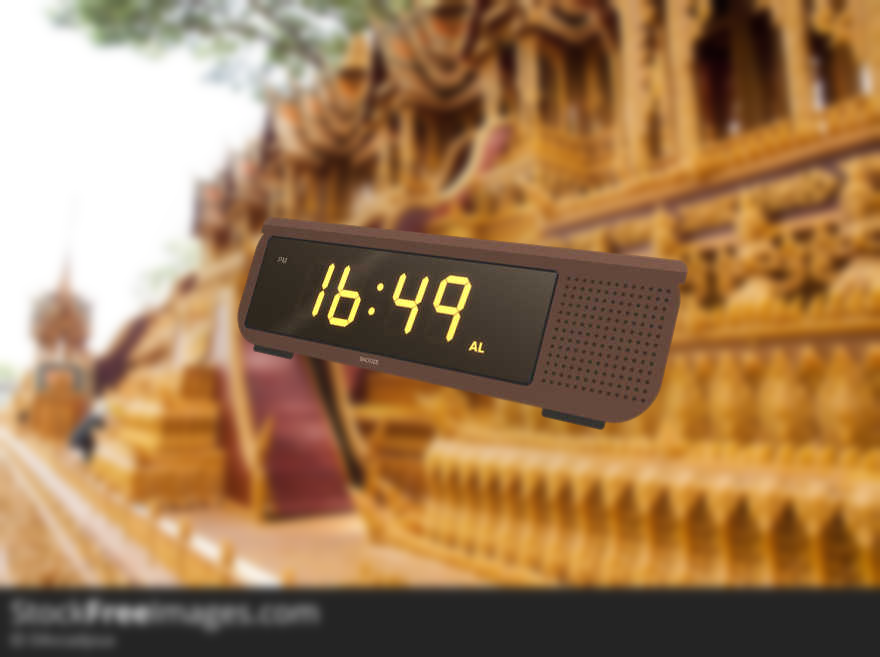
16.49
